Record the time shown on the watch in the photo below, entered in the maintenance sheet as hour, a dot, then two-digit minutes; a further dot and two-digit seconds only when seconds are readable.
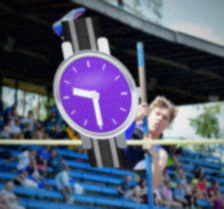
9.30
